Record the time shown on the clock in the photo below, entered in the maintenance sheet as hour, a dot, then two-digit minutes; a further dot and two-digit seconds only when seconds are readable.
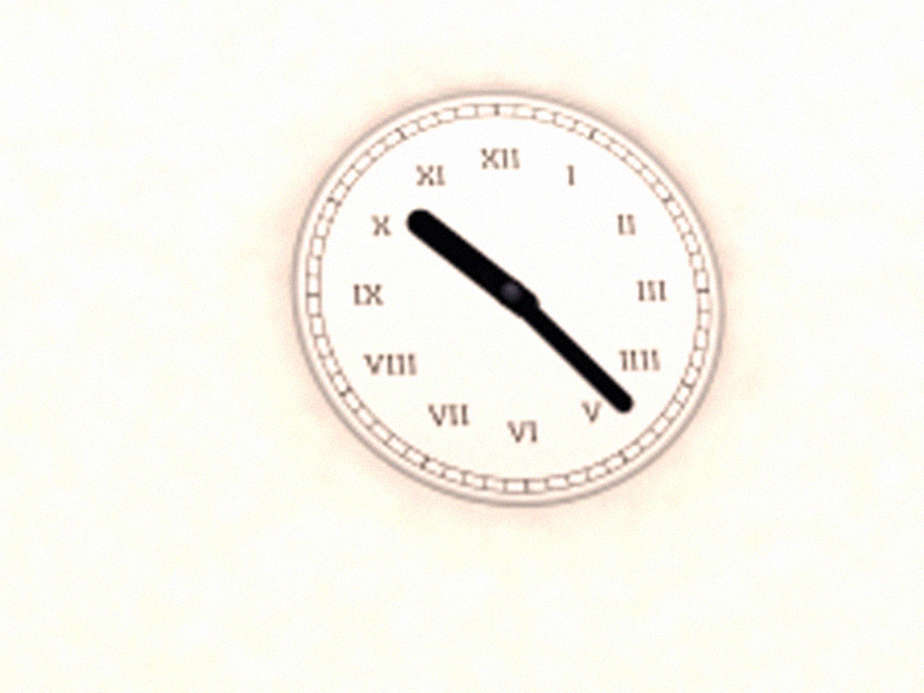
10.23
